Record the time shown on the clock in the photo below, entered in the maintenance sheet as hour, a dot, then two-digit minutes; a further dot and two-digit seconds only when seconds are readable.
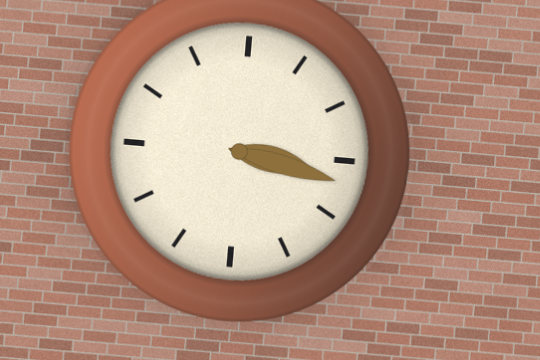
3.17
